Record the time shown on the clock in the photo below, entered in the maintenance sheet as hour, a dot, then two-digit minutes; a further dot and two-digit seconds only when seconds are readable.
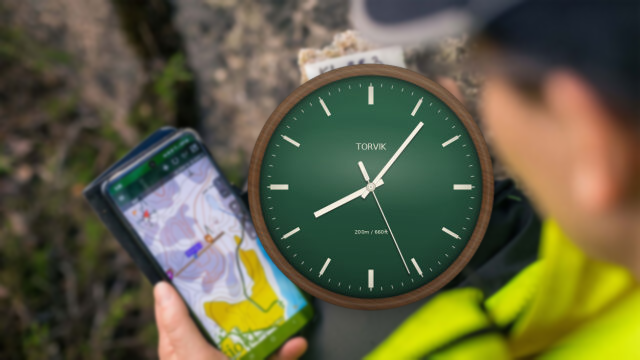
8.06.26
